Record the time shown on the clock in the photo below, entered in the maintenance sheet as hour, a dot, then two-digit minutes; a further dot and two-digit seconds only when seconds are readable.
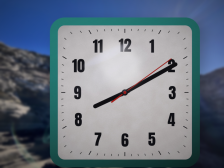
8.10.09
